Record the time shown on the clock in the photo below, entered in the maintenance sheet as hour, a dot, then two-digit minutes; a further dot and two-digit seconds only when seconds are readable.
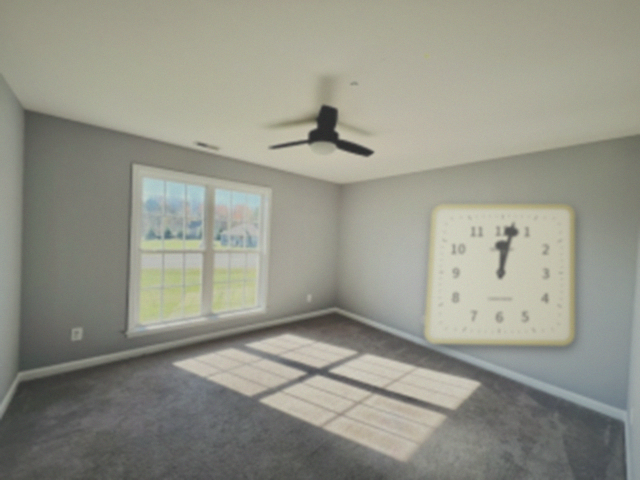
12.02
